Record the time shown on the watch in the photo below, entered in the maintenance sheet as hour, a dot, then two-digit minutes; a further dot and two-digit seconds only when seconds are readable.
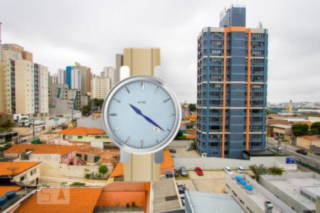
10.21
